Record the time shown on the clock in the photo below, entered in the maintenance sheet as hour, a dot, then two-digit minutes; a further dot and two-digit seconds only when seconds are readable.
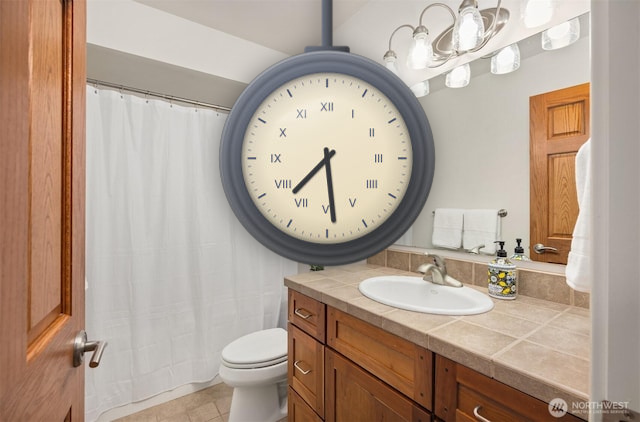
7.29
